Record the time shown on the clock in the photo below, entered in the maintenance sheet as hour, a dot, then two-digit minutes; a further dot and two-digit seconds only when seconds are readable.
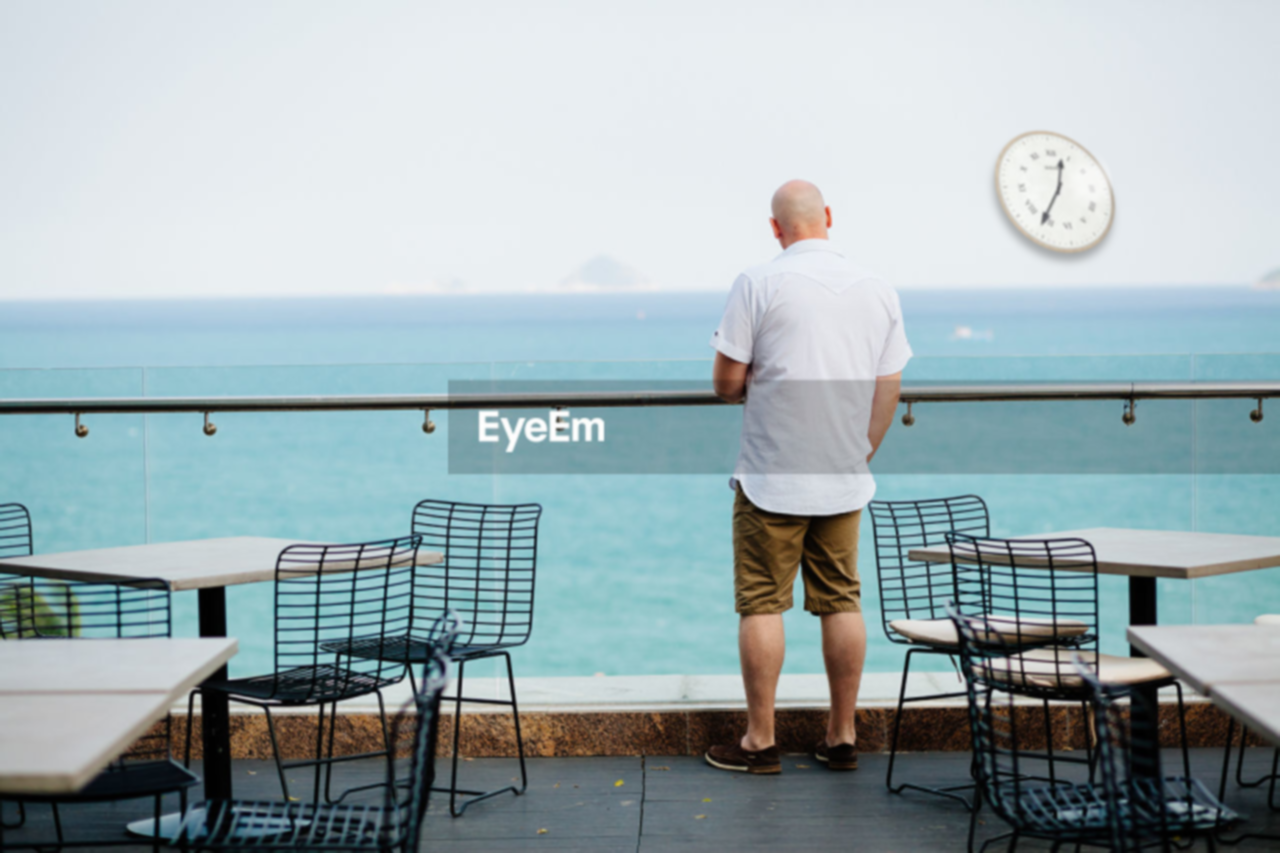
12.36
